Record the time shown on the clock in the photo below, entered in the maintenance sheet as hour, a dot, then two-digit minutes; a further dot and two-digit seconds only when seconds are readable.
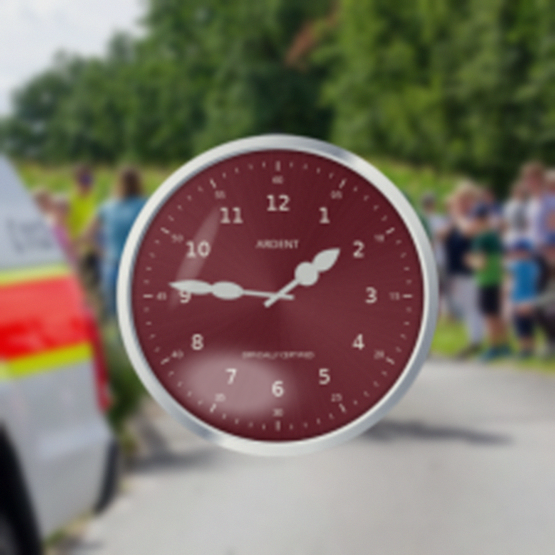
1.46
